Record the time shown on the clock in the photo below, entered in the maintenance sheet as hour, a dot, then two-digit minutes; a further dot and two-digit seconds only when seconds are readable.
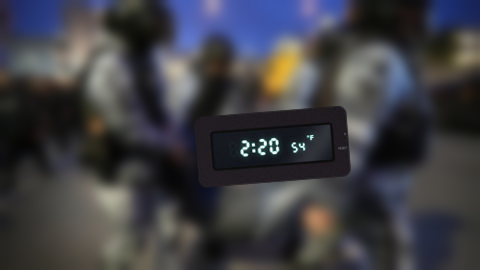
2.20
